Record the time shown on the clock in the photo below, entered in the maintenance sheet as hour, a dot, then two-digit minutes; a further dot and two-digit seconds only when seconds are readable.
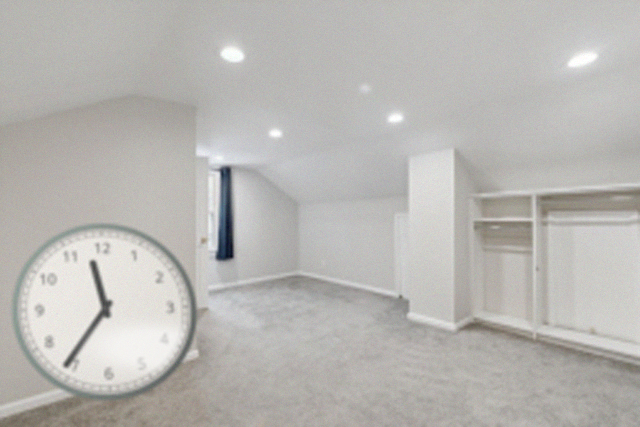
11.36
